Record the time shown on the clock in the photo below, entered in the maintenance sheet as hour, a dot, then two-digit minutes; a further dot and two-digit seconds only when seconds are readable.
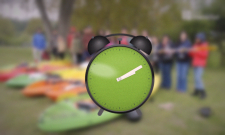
2.10
